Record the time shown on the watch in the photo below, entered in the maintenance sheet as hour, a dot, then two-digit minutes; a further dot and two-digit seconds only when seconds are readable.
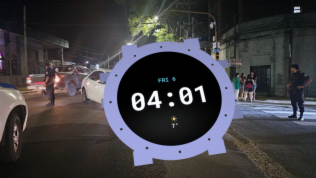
4.01
